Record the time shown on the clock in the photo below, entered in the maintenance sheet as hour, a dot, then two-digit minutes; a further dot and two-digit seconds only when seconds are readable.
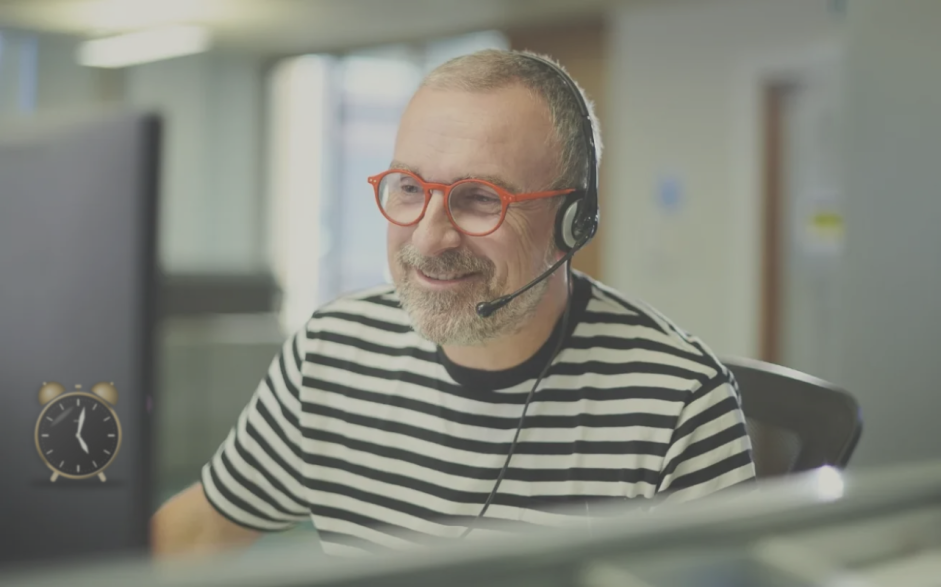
5.02
